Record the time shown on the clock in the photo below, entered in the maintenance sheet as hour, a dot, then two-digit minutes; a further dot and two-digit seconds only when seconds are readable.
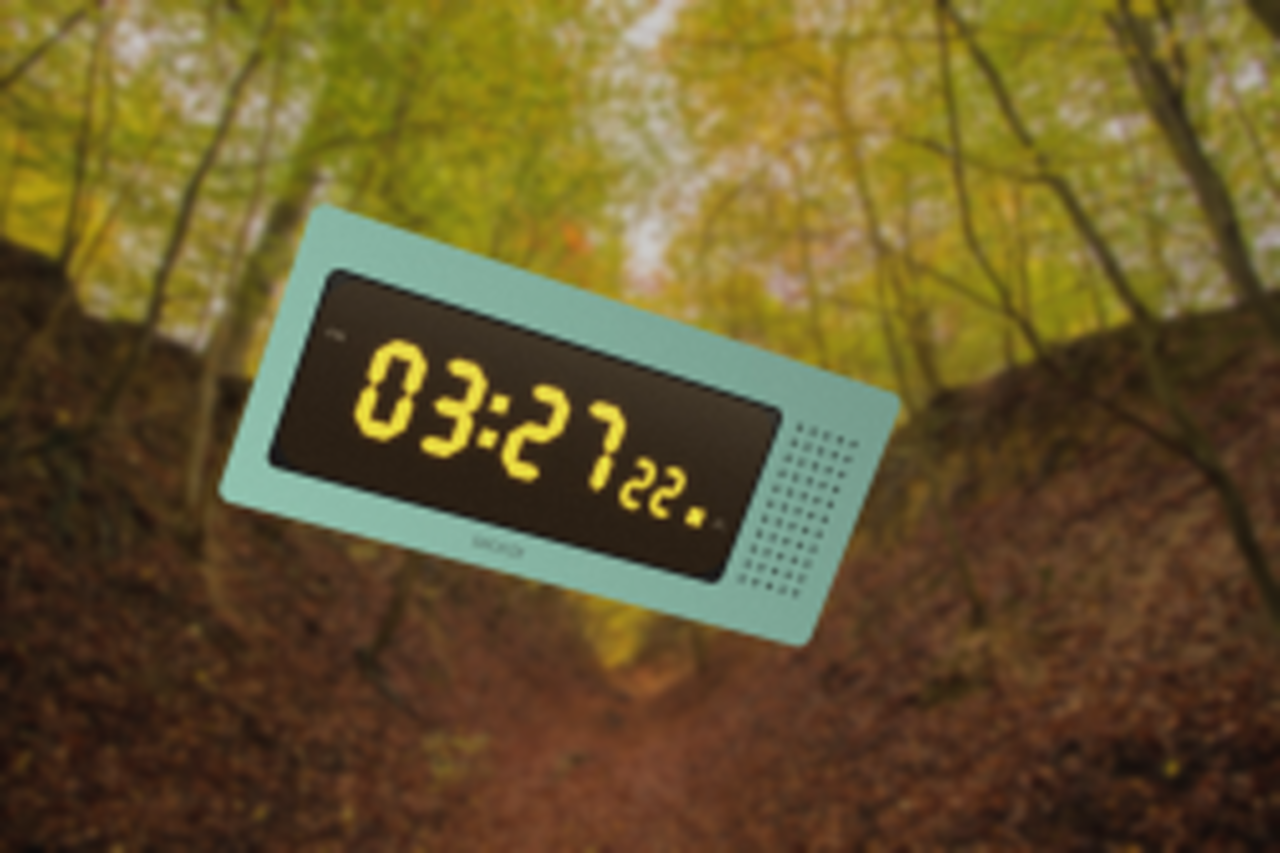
3.27.22
